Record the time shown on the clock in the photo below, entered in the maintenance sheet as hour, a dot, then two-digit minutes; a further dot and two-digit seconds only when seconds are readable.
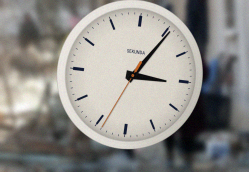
3.05.34
